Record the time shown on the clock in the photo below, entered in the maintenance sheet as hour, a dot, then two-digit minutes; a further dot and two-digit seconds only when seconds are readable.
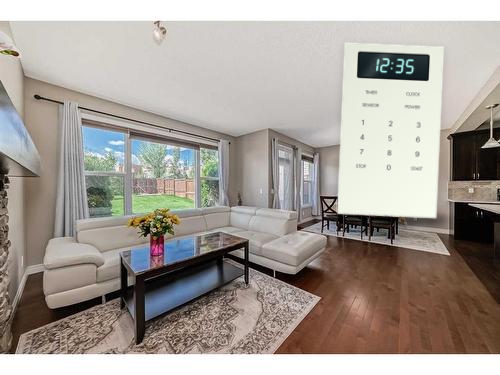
12.35
